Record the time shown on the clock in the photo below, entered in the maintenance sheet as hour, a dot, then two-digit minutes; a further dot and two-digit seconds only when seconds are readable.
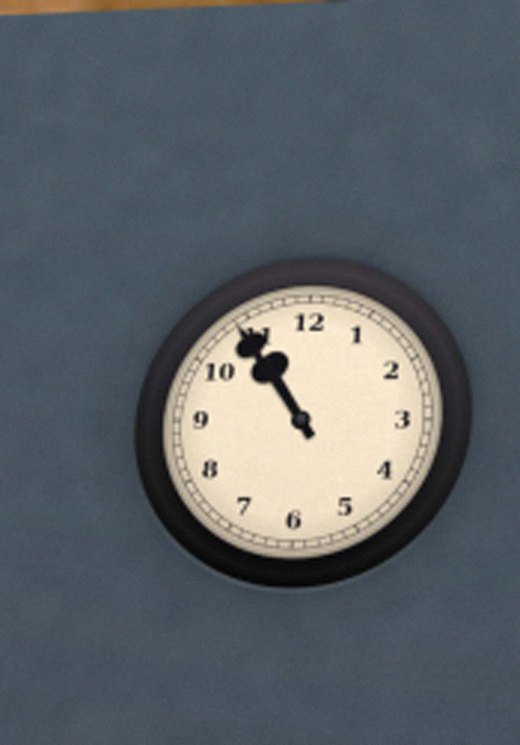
10.54
